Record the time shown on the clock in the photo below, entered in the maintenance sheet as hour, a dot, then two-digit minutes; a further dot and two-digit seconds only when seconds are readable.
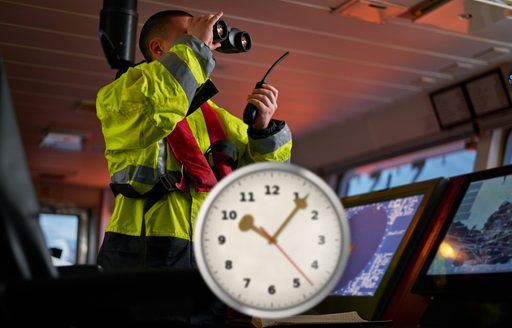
10.06.23
